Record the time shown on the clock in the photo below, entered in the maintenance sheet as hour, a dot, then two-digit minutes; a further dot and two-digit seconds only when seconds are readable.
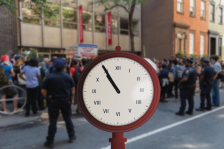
10.55
